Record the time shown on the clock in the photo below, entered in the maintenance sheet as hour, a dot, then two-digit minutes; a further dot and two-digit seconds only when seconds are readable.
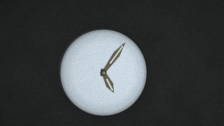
5.06
